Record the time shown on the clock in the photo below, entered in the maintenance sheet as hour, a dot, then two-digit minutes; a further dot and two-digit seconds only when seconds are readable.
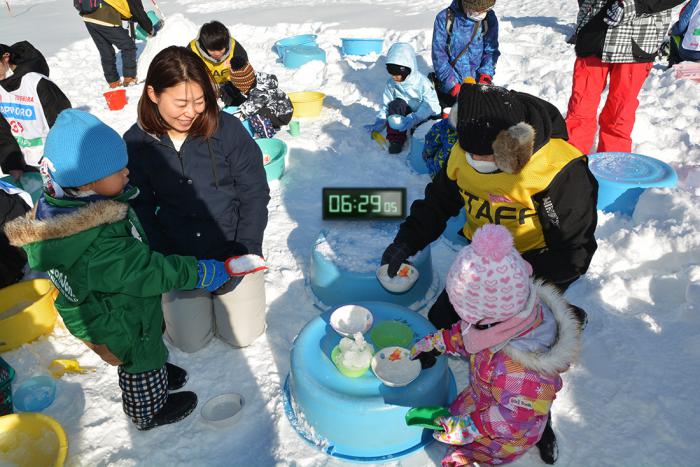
6.29
